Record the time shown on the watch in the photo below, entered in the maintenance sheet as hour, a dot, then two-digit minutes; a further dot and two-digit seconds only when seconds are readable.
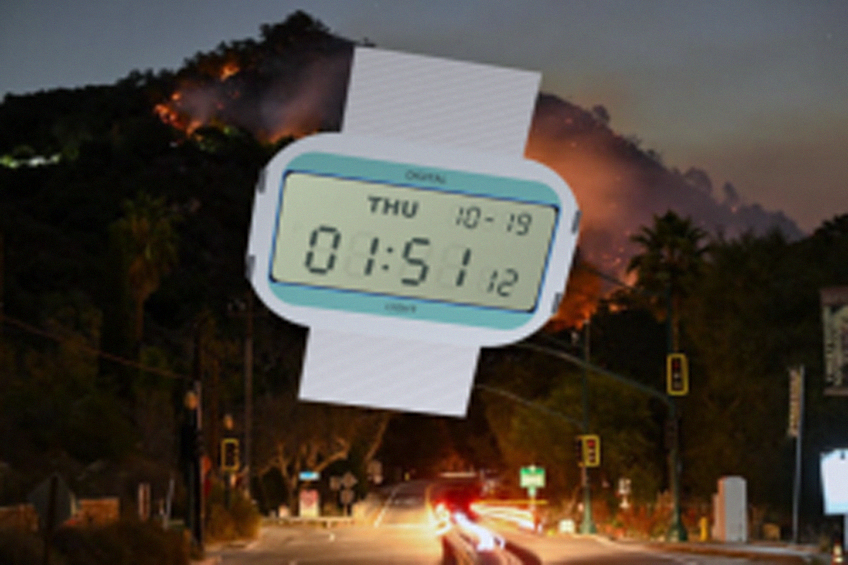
1.51.12
